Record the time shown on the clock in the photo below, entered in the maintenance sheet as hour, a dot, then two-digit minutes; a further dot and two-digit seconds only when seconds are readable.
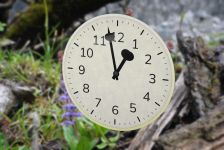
12.58
